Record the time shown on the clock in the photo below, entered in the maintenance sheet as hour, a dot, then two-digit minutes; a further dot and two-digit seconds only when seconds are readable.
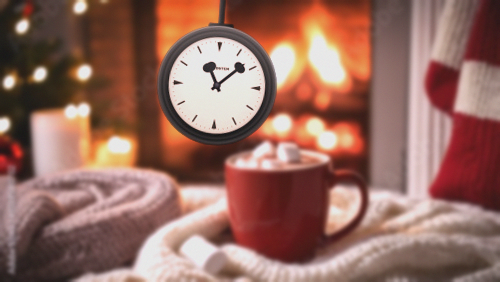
11.08
